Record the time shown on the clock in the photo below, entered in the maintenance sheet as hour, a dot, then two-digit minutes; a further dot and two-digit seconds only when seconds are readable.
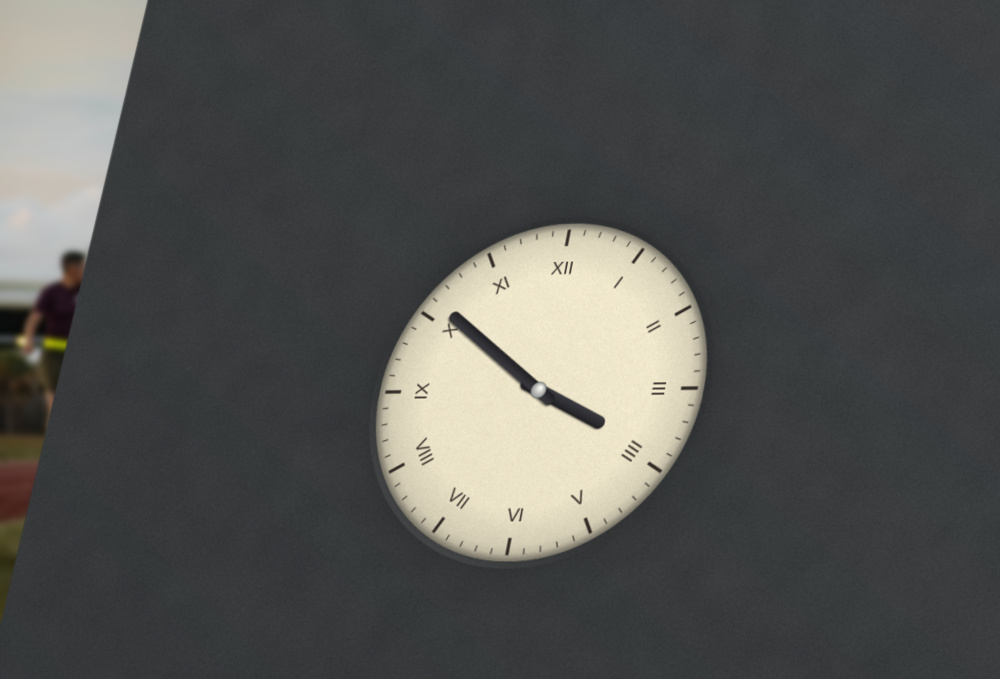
3.51
